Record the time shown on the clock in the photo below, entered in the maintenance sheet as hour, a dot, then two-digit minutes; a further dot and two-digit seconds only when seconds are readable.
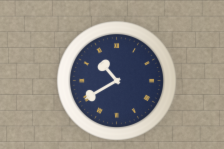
10.40
